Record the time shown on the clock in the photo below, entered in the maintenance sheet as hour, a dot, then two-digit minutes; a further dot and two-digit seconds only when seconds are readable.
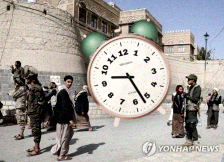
9.27
